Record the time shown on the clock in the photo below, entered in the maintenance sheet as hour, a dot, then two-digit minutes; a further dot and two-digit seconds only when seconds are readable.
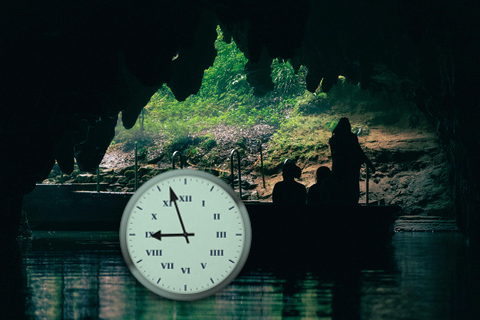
8.57
